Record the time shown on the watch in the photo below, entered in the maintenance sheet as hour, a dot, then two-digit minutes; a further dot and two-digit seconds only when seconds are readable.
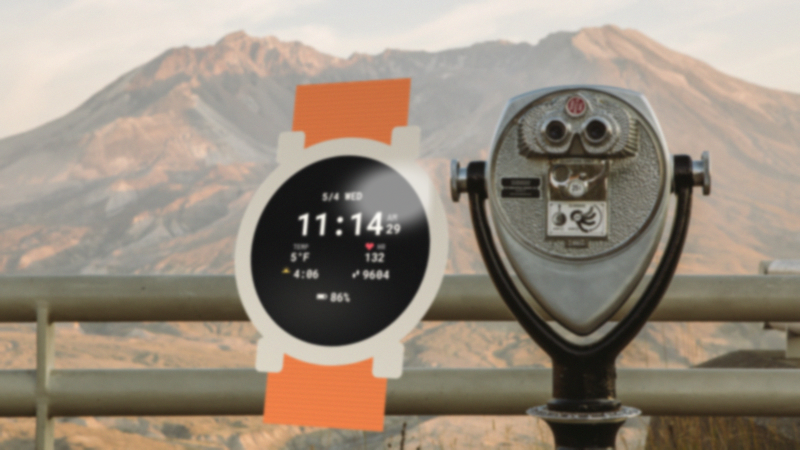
11.14.29
